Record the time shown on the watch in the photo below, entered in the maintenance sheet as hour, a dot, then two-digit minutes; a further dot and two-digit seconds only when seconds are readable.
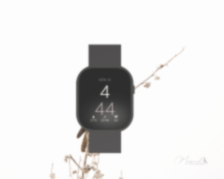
4.44
